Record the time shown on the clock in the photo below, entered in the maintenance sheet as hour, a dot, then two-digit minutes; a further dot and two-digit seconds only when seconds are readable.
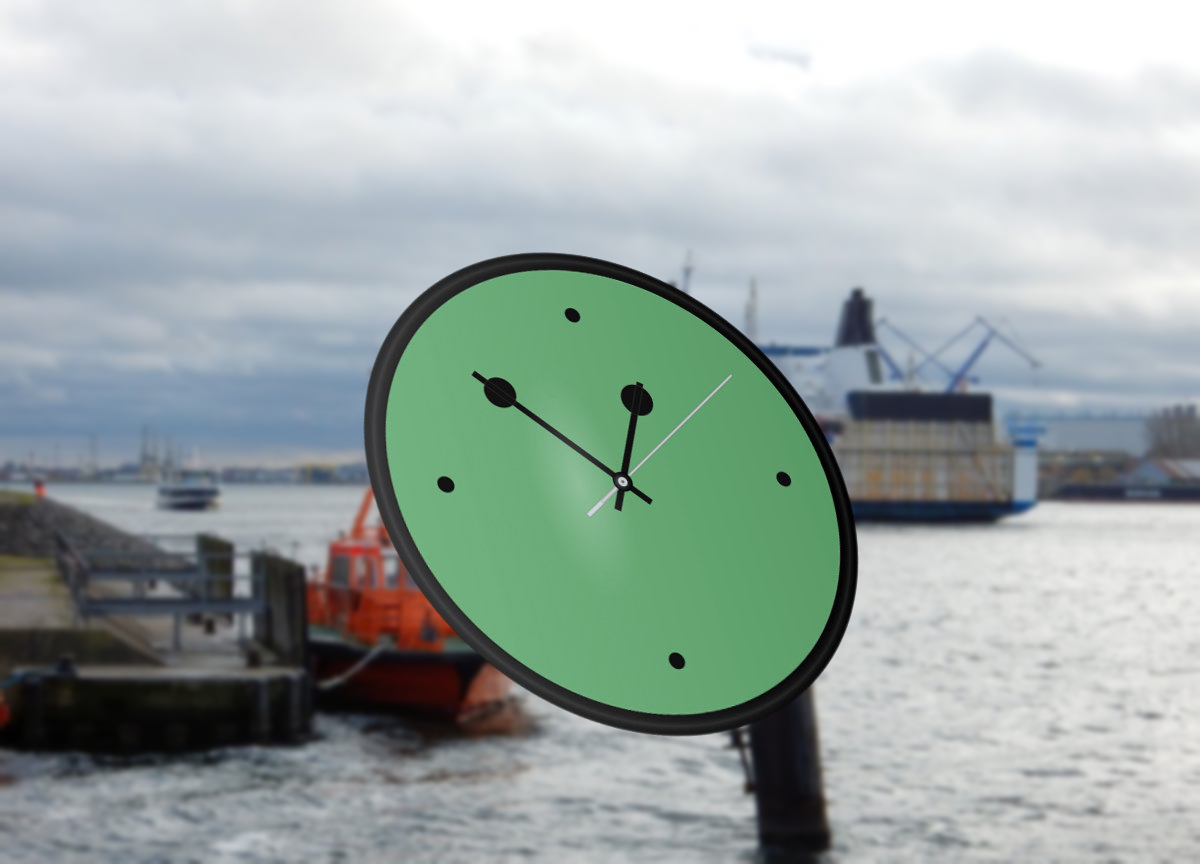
12.52.09
